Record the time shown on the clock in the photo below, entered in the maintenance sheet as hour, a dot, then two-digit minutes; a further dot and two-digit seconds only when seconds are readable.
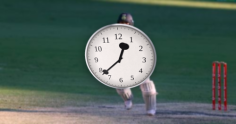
12.38
